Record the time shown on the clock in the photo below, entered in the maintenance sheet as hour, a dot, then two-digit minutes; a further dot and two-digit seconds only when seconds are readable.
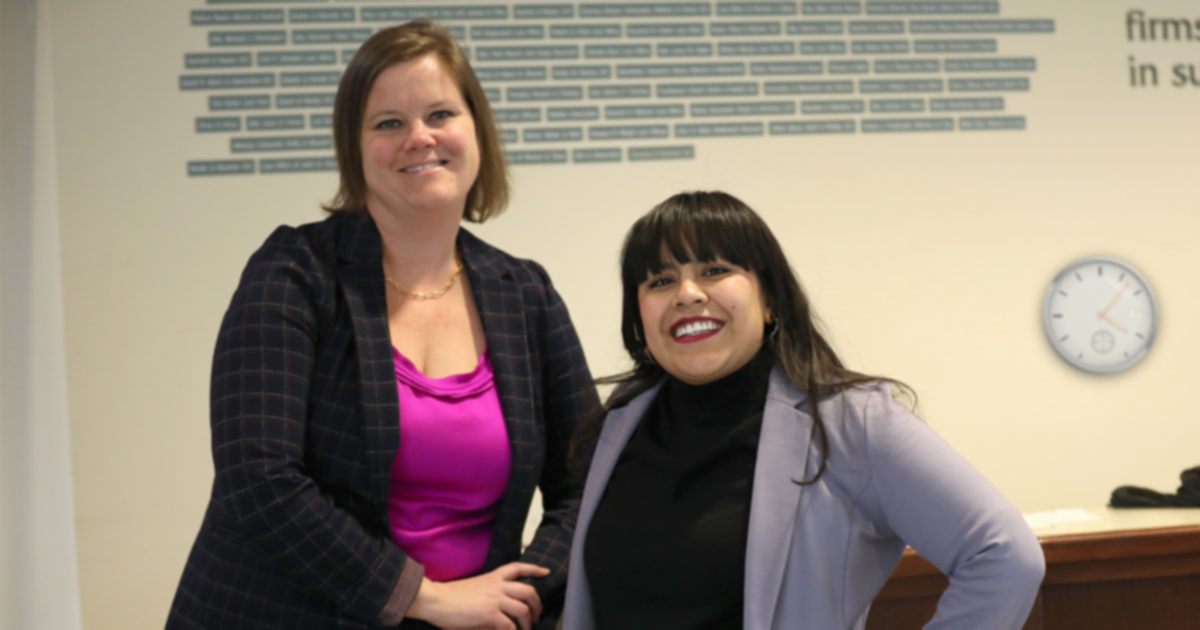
4.07
